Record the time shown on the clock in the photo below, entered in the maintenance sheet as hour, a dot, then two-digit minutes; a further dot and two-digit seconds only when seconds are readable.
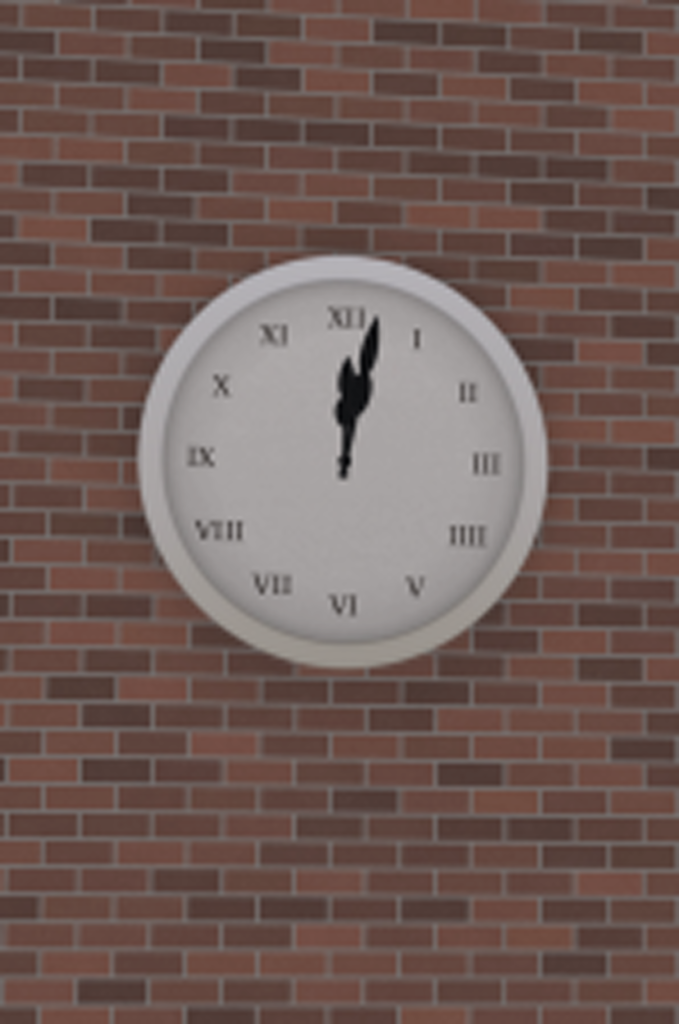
12.02
